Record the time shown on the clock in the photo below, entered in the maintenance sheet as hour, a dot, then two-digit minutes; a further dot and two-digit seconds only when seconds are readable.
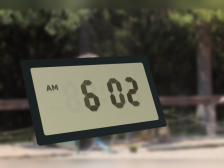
6.02
